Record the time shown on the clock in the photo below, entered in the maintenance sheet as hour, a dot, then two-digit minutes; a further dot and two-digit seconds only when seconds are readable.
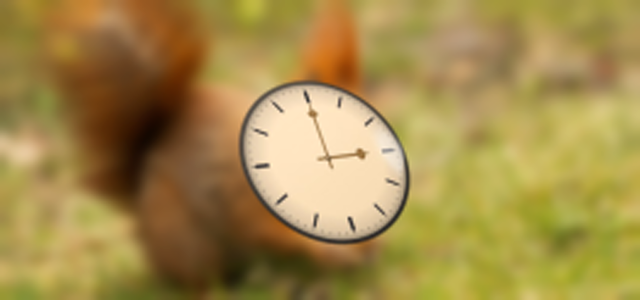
3.00
